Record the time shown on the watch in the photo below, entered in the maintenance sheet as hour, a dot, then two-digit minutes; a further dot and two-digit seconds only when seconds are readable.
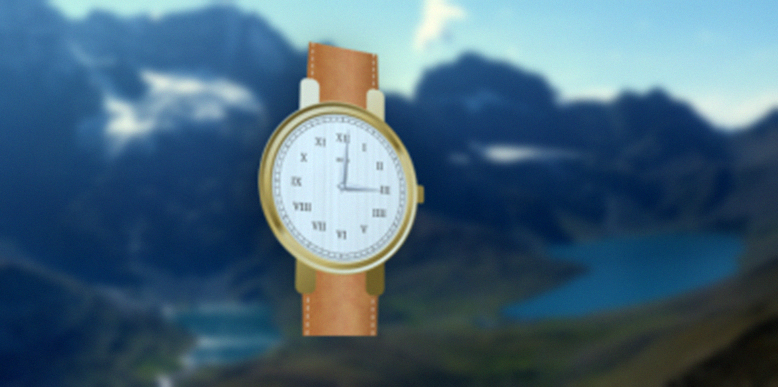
3.01
